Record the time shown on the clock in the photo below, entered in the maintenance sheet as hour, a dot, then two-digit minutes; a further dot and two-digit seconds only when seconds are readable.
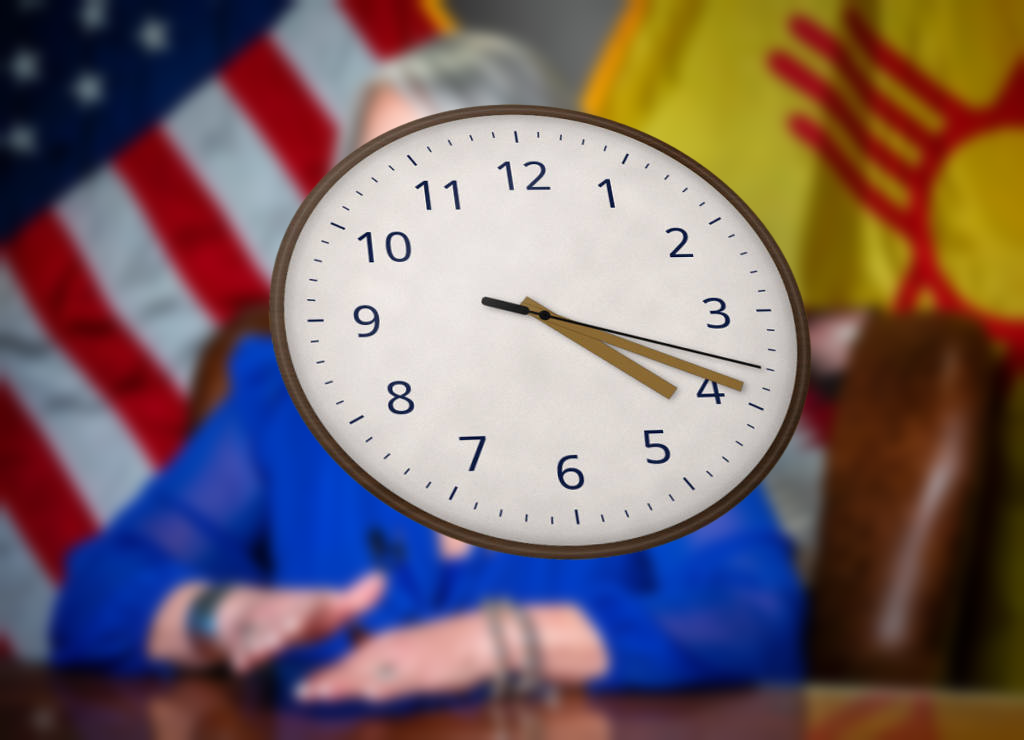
4.19.18
